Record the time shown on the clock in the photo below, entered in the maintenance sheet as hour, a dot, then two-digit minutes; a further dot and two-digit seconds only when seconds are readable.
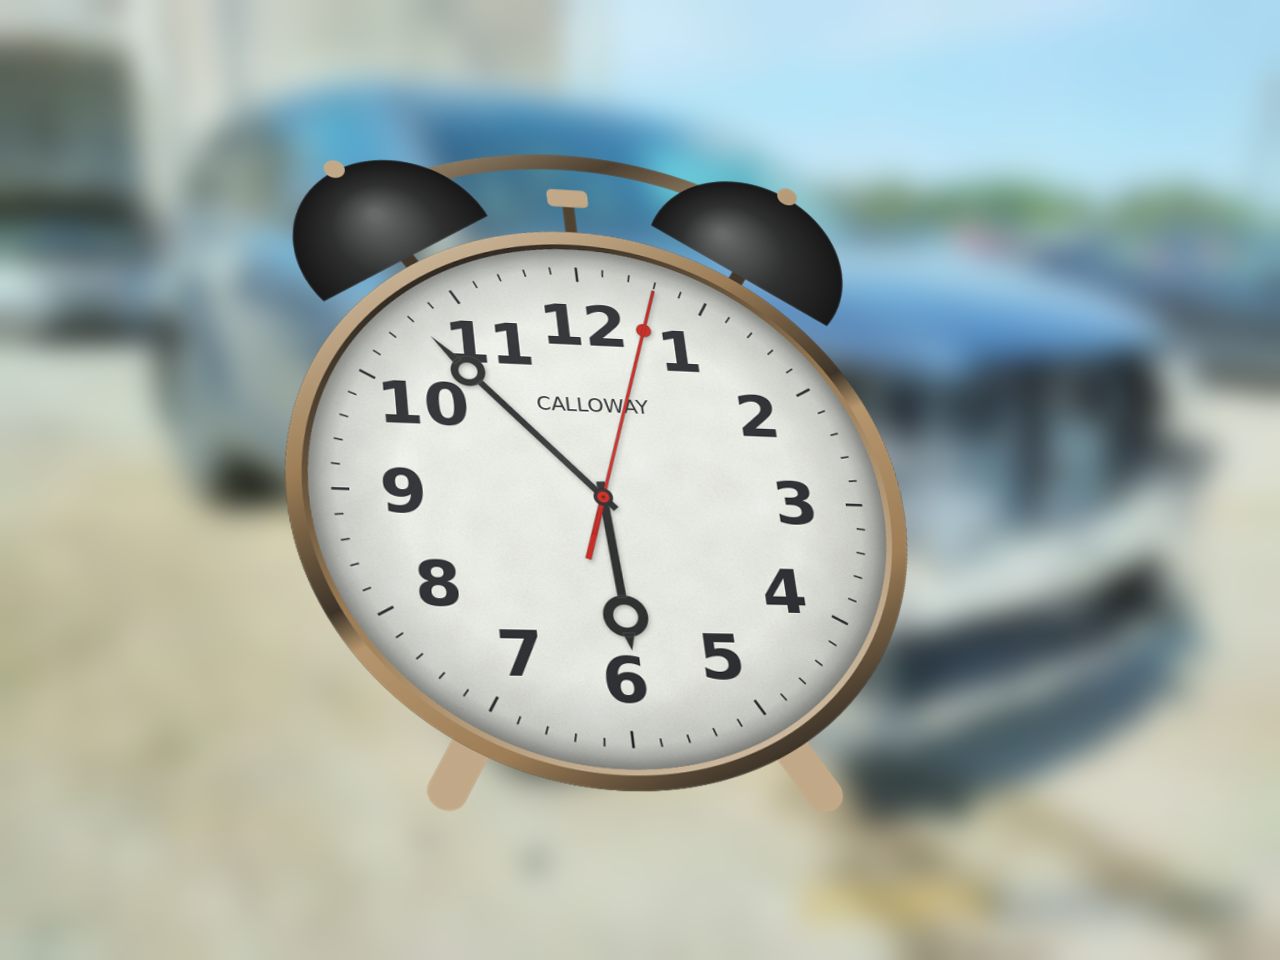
5.53.03
